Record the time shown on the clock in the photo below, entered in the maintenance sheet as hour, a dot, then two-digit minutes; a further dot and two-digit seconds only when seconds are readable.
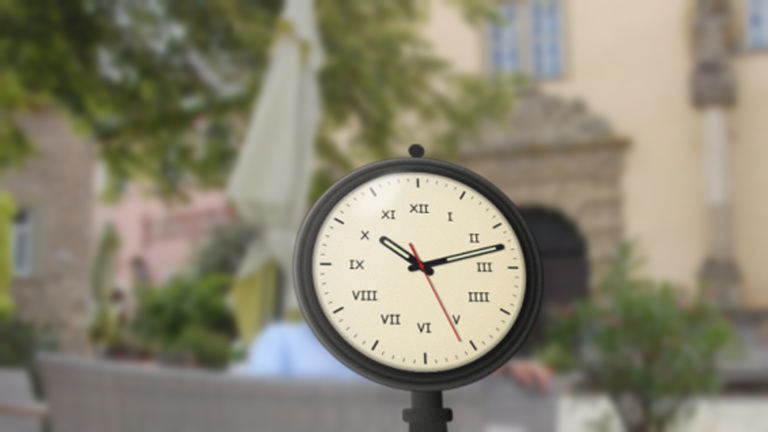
10.12.26
